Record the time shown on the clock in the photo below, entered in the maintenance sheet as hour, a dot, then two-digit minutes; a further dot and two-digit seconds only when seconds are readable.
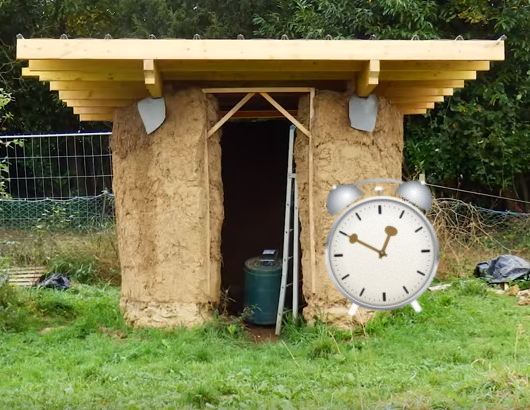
12.50
